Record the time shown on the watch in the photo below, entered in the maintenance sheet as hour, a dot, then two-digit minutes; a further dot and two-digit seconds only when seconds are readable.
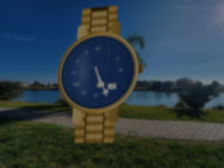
5.26
